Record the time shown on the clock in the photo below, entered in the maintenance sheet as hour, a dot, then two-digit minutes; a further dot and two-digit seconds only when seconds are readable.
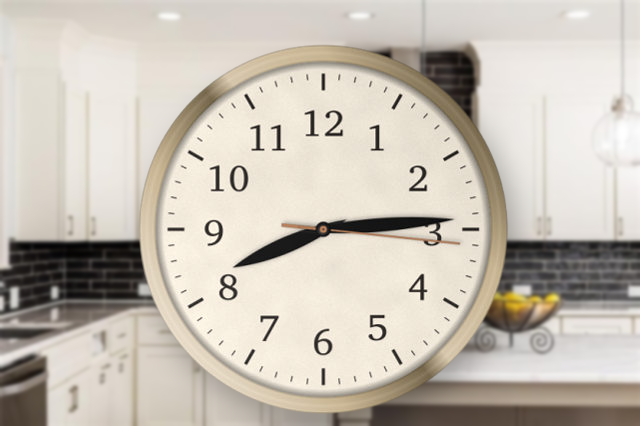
8.14.16
